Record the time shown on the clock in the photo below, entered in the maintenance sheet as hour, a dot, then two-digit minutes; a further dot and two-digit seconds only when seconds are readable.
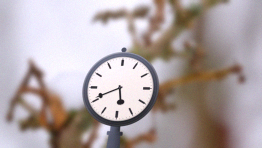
5.41
